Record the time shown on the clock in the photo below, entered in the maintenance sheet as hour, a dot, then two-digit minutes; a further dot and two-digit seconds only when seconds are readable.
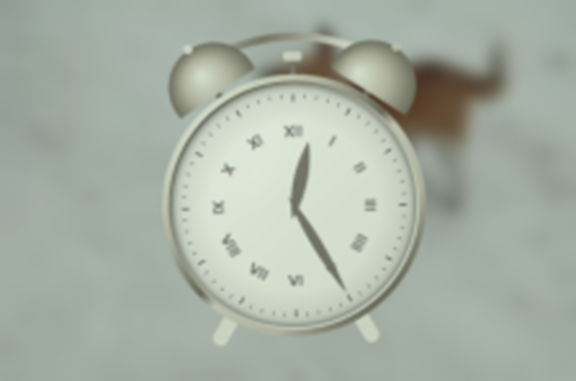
12.25
